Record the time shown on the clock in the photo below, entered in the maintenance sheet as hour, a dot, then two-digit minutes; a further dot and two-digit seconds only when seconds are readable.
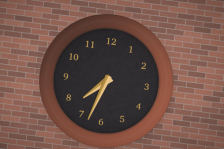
7.33
